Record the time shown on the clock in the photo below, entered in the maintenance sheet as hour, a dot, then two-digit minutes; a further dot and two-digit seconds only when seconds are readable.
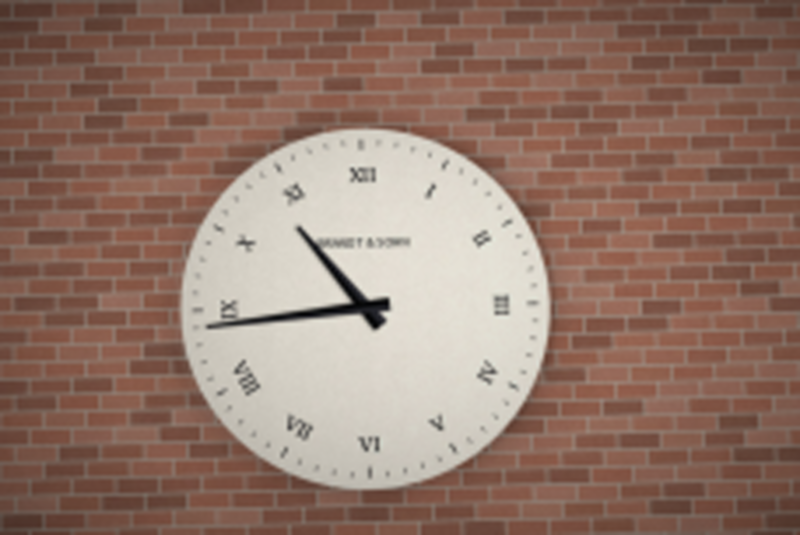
10.44
